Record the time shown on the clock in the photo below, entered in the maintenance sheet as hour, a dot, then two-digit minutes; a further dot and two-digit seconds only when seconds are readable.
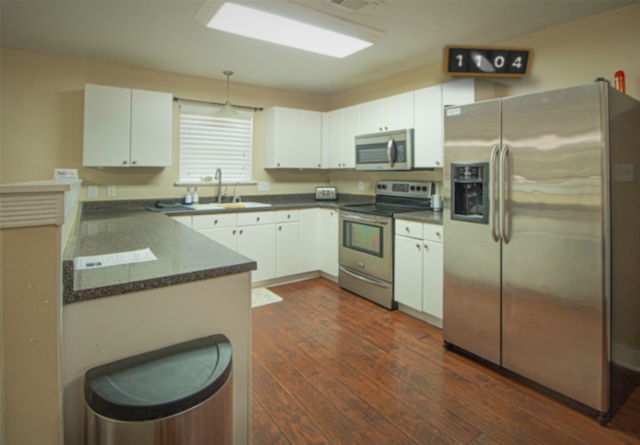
11.04
